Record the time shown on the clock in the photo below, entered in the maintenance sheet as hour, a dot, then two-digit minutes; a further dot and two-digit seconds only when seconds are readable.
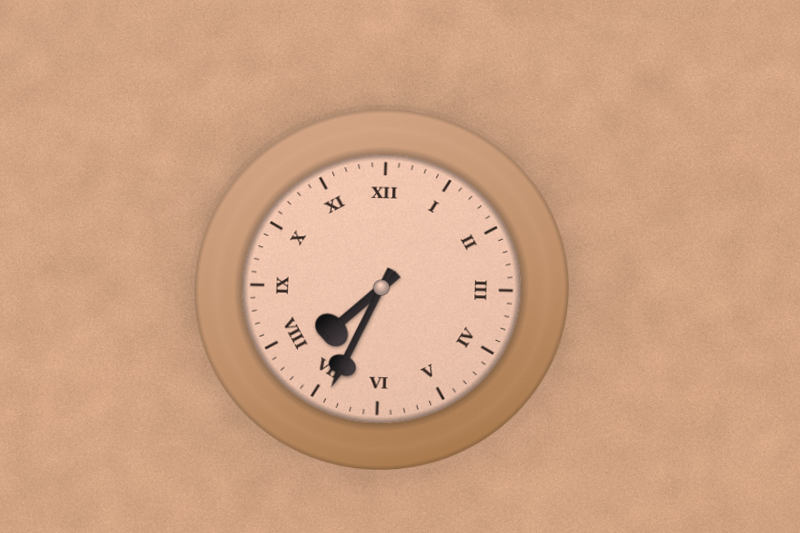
7.34
